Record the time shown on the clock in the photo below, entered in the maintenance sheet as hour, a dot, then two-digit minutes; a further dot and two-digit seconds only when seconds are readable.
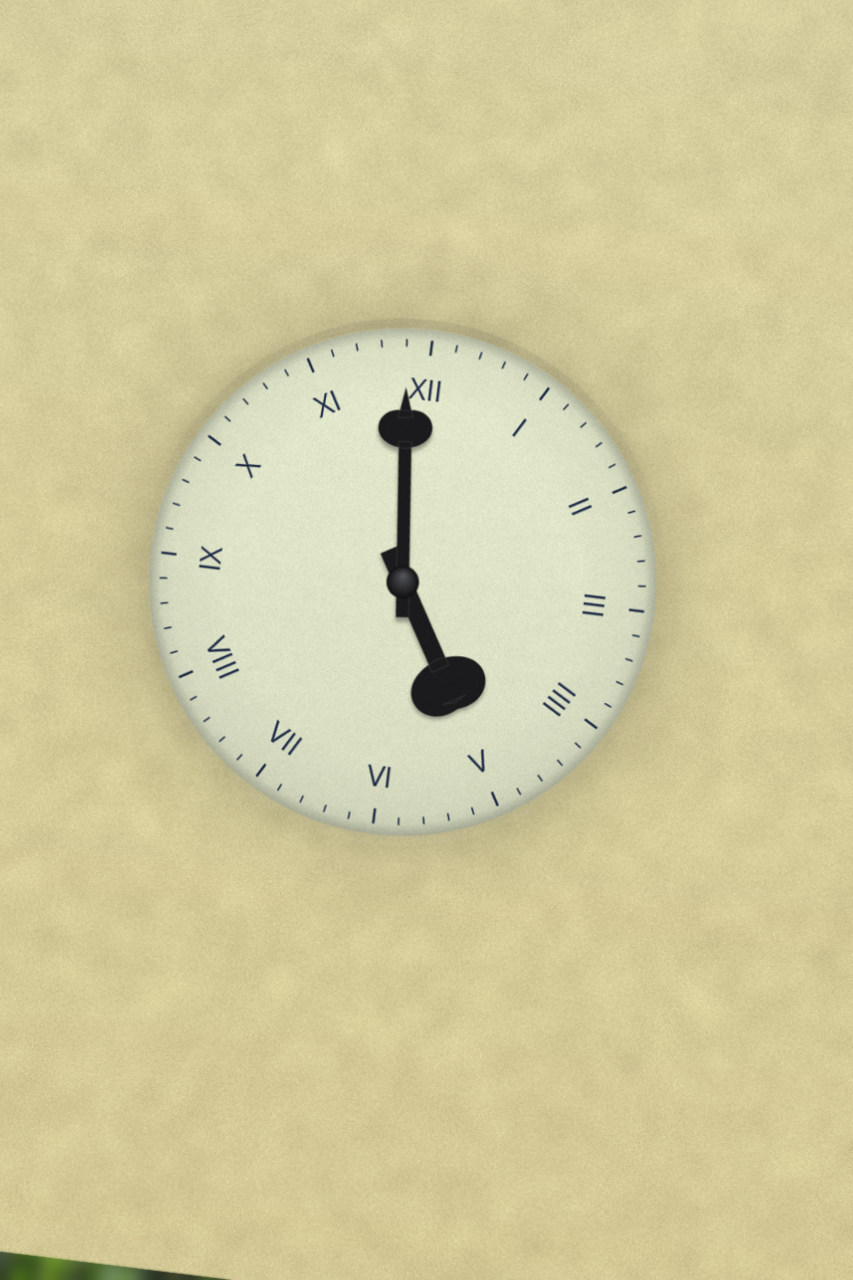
4.59
